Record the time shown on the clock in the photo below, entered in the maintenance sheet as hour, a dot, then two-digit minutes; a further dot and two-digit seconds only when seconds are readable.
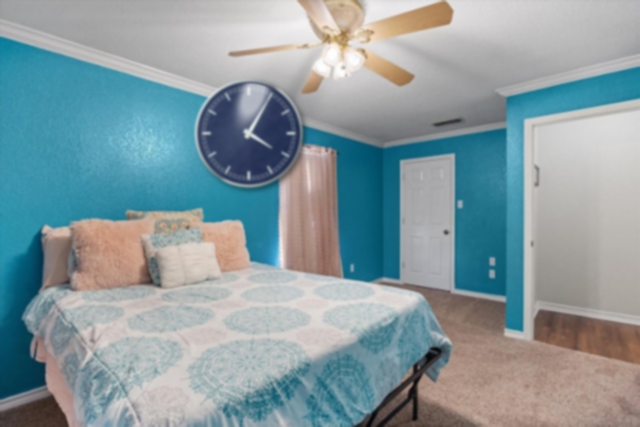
4.05
